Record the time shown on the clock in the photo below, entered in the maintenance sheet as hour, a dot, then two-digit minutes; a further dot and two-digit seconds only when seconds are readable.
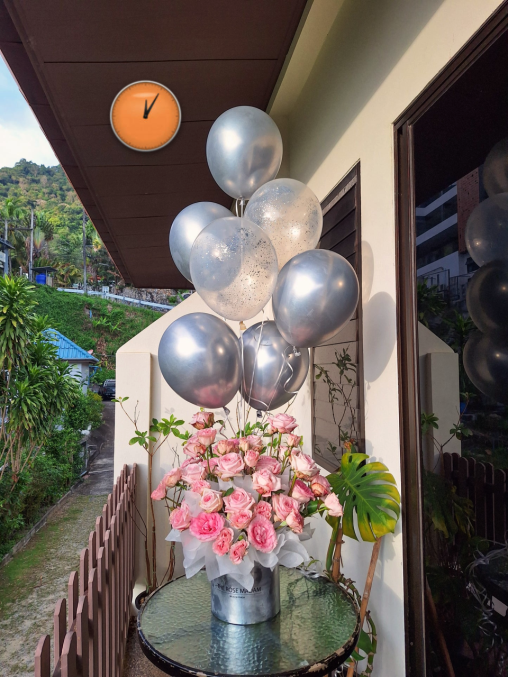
12.05
